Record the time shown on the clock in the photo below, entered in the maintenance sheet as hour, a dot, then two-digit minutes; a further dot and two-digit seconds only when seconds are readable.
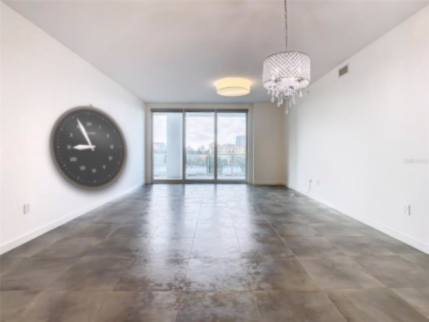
8.56
